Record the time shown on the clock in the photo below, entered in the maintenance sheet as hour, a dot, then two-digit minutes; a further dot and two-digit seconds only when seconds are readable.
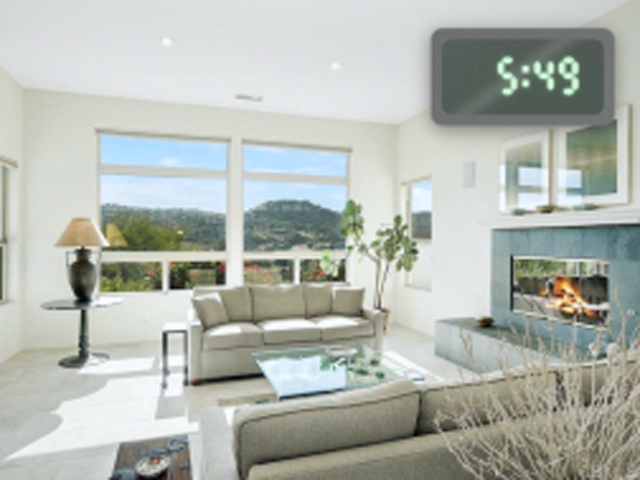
5.49
